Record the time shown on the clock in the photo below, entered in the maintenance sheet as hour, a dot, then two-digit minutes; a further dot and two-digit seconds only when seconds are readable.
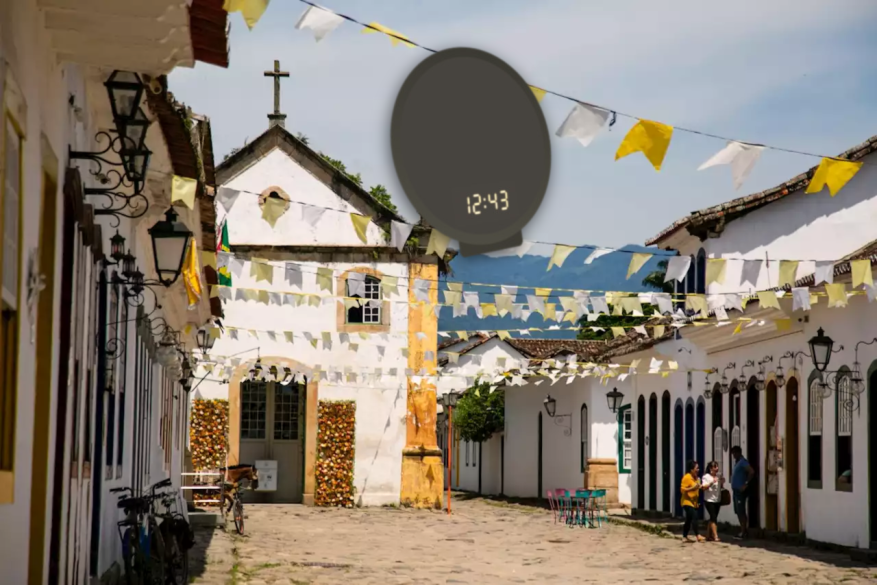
12.43
